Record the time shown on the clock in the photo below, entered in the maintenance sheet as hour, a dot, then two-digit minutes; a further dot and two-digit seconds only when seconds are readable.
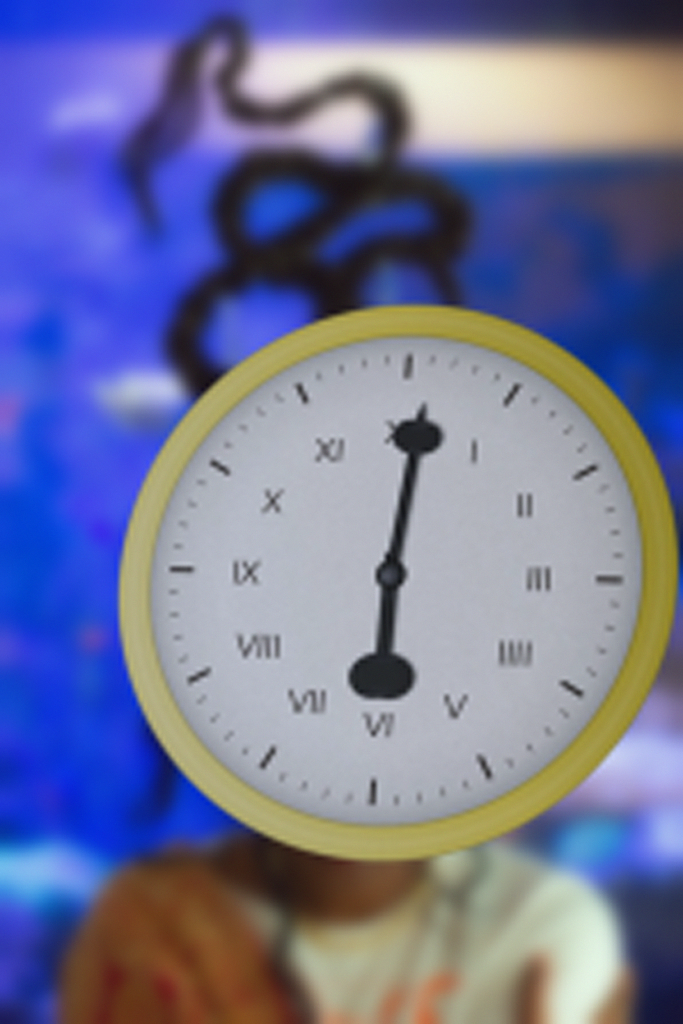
6.01
